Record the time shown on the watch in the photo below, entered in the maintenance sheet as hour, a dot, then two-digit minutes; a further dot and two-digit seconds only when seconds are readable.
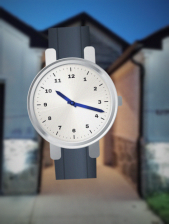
10.18
